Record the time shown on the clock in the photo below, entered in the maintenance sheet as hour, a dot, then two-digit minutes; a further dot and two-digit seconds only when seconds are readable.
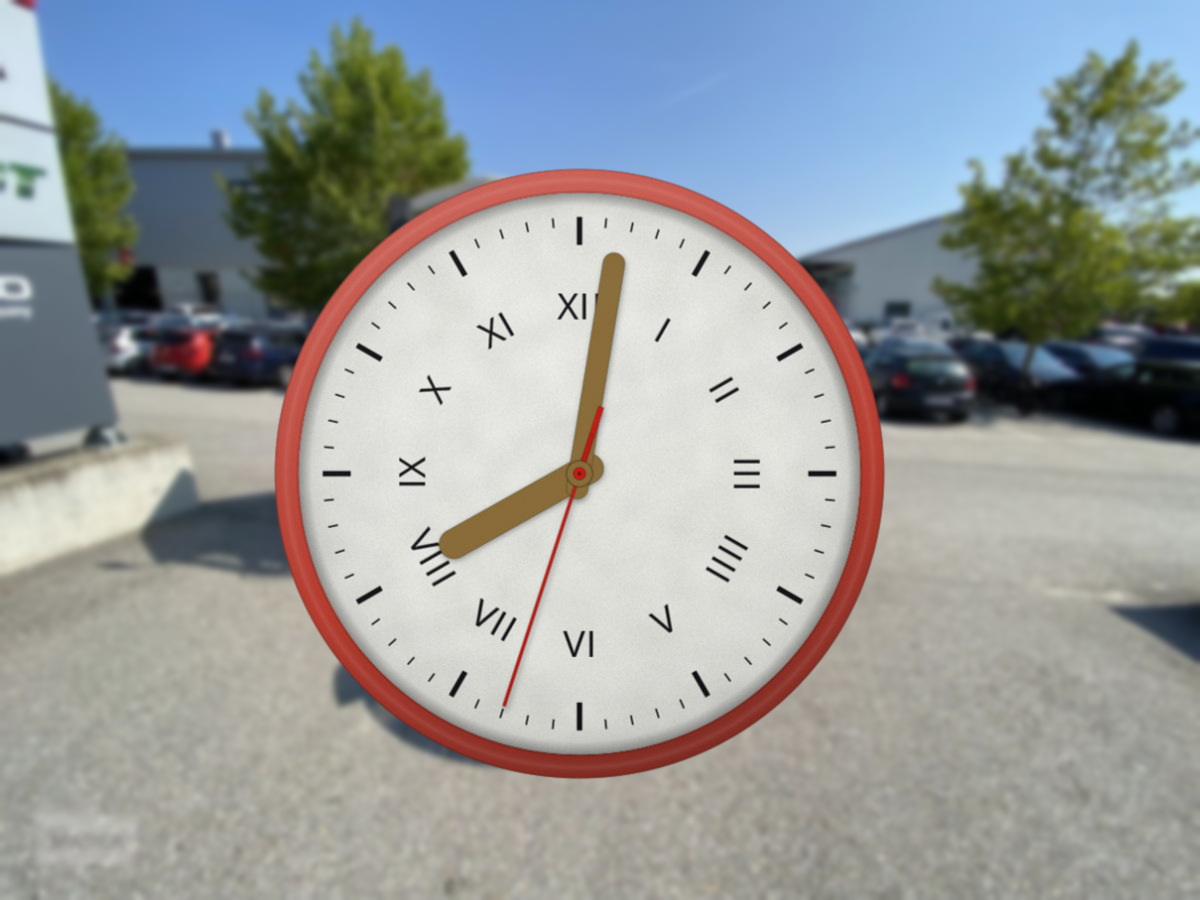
8.01.33
